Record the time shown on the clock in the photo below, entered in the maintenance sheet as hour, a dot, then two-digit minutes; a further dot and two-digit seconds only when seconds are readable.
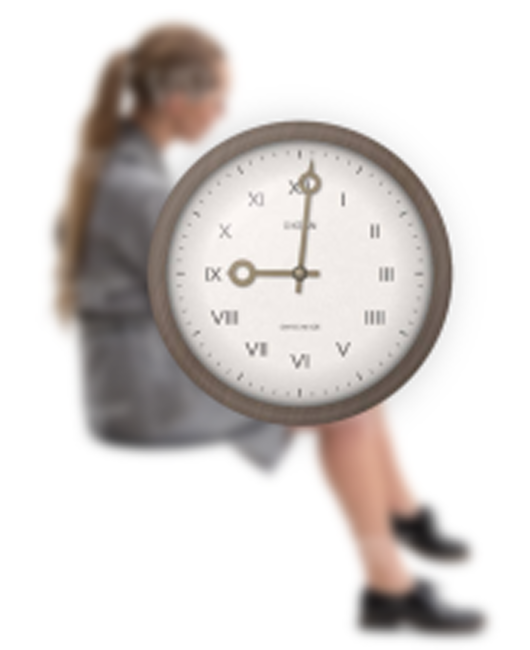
9.01
